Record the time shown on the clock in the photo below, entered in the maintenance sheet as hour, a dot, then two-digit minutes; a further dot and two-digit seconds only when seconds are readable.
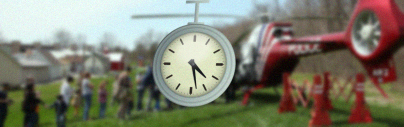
4.28
